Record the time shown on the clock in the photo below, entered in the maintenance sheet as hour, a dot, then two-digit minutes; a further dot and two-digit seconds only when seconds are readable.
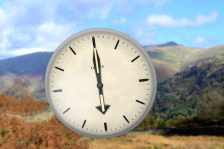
6.00
